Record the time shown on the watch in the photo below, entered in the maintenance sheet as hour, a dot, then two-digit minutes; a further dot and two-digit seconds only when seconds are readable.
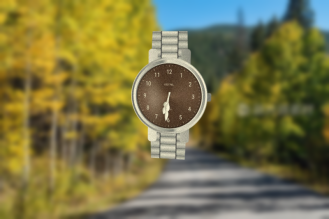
6.31
